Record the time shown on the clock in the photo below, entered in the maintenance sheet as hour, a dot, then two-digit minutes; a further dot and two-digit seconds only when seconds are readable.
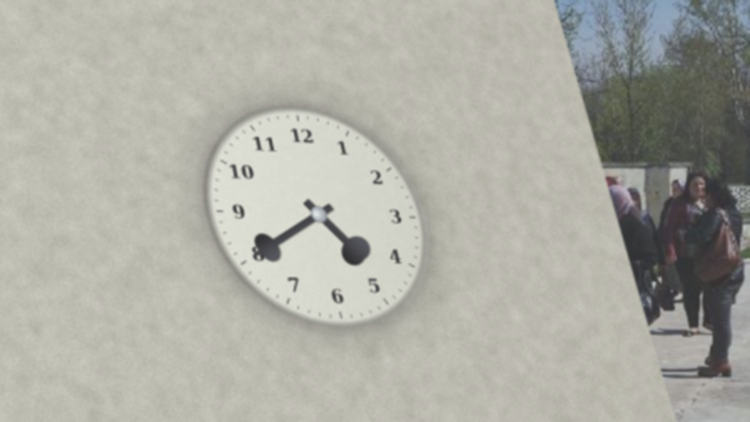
4.40
